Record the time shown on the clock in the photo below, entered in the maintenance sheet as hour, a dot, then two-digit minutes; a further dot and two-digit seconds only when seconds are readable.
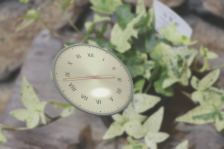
2.43
